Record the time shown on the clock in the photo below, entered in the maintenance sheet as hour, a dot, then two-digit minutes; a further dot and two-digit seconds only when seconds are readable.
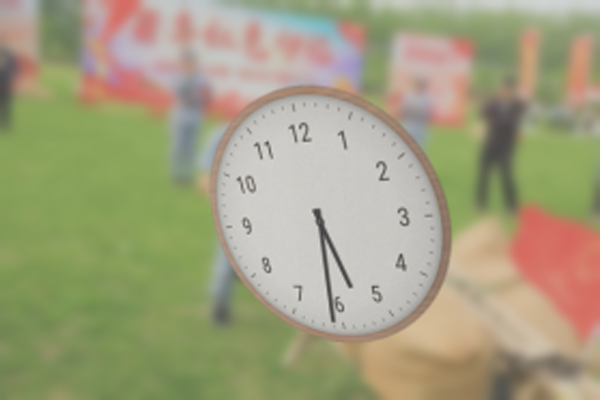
5.31
